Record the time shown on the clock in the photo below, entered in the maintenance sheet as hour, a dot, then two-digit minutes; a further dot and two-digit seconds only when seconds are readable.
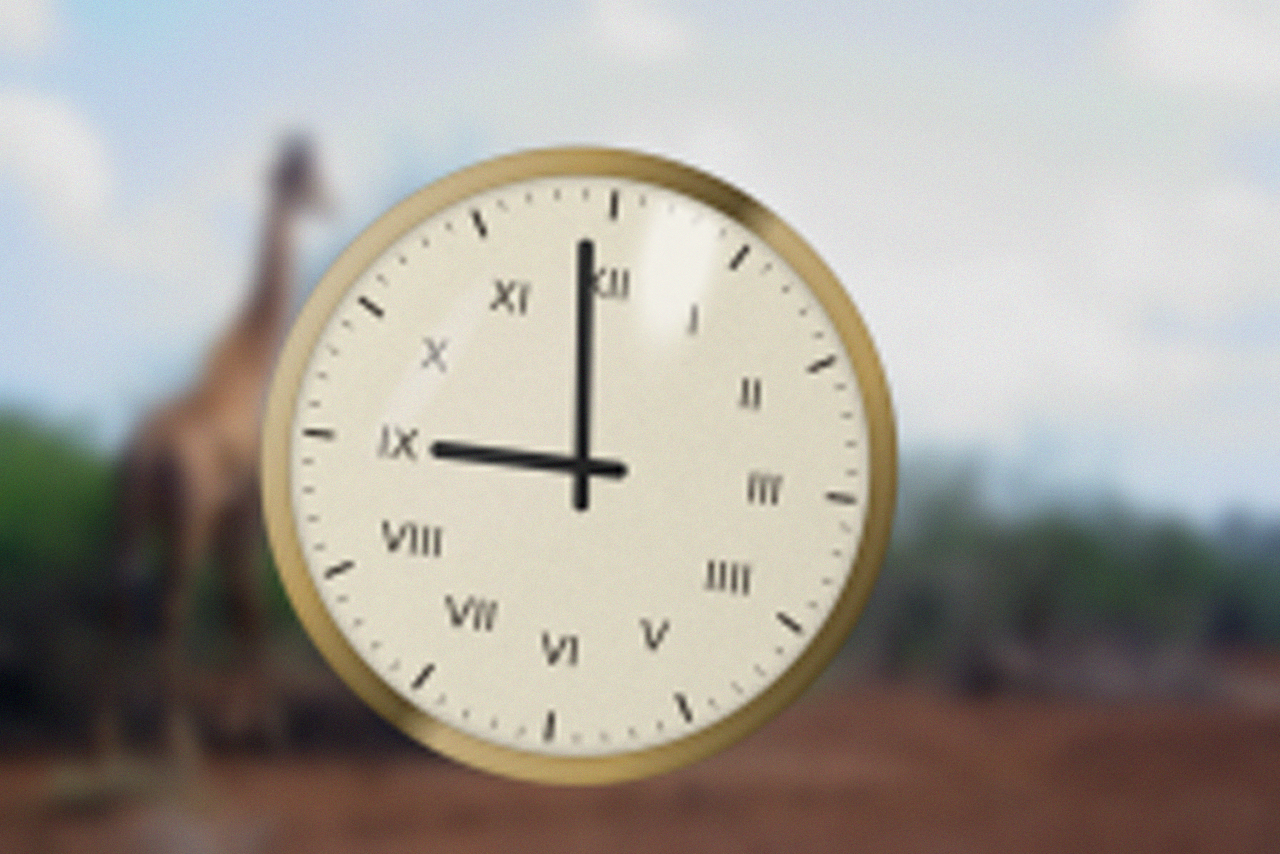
8.59
